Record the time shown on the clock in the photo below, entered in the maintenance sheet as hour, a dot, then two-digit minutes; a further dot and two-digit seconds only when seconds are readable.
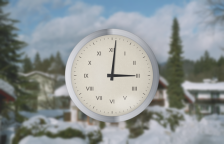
3.01
